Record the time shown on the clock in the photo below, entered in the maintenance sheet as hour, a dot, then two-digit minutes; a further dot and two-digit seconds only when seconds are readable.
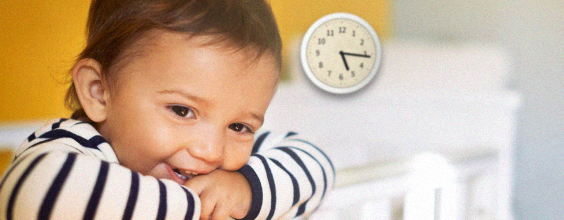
5.16
